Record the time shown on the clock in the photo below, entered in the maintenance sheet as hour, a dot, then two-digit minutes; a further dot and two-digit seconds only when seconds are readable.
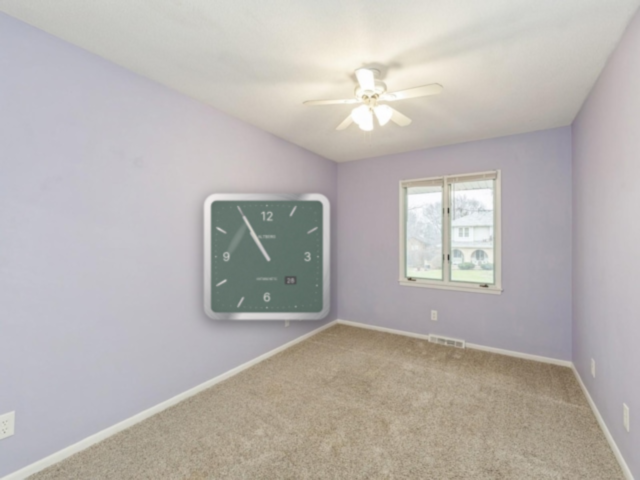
10.55
